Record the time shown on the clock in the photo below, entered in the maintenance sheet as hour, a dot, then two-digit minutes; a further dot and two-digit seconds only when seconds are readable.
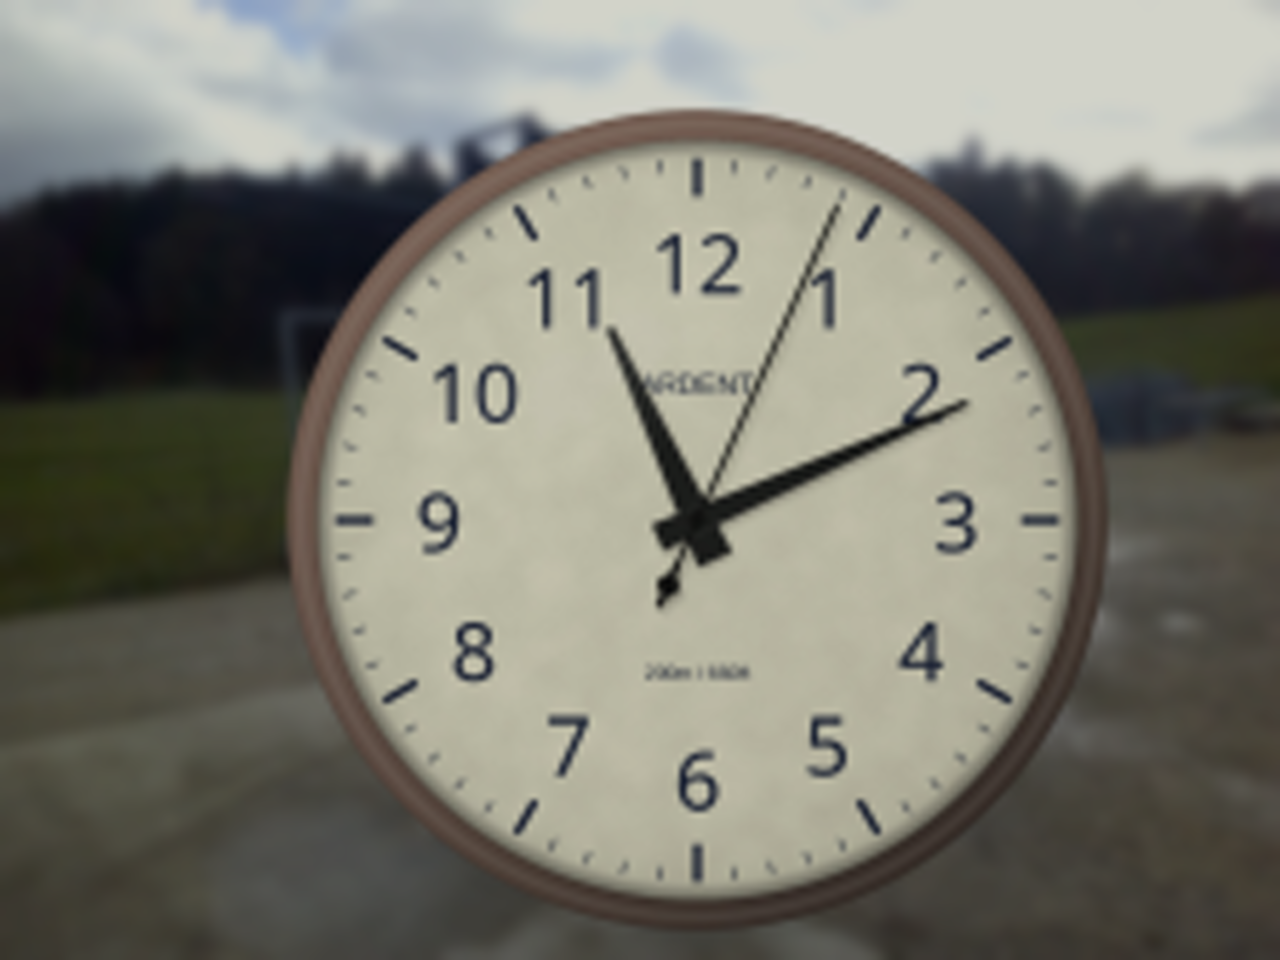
11.11.04
